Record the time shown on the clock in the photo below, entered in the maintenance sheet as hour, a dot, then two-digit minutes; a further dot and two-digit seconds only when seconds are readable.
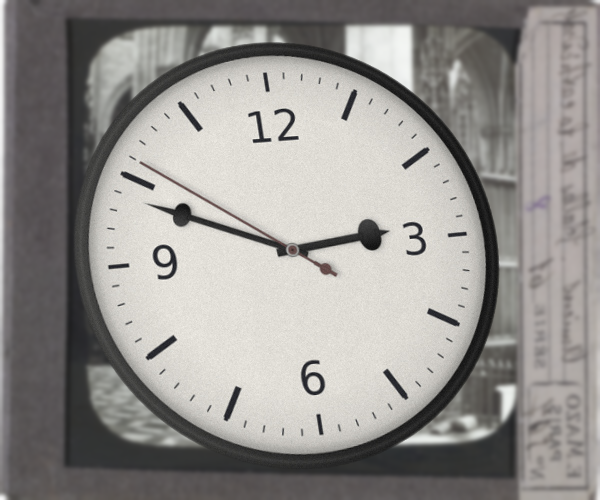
2.48.51
